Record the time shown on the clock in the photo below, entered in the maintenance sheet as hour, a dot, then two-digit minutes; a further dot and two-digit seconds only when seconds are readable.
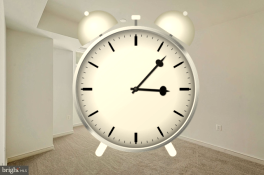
3.07
